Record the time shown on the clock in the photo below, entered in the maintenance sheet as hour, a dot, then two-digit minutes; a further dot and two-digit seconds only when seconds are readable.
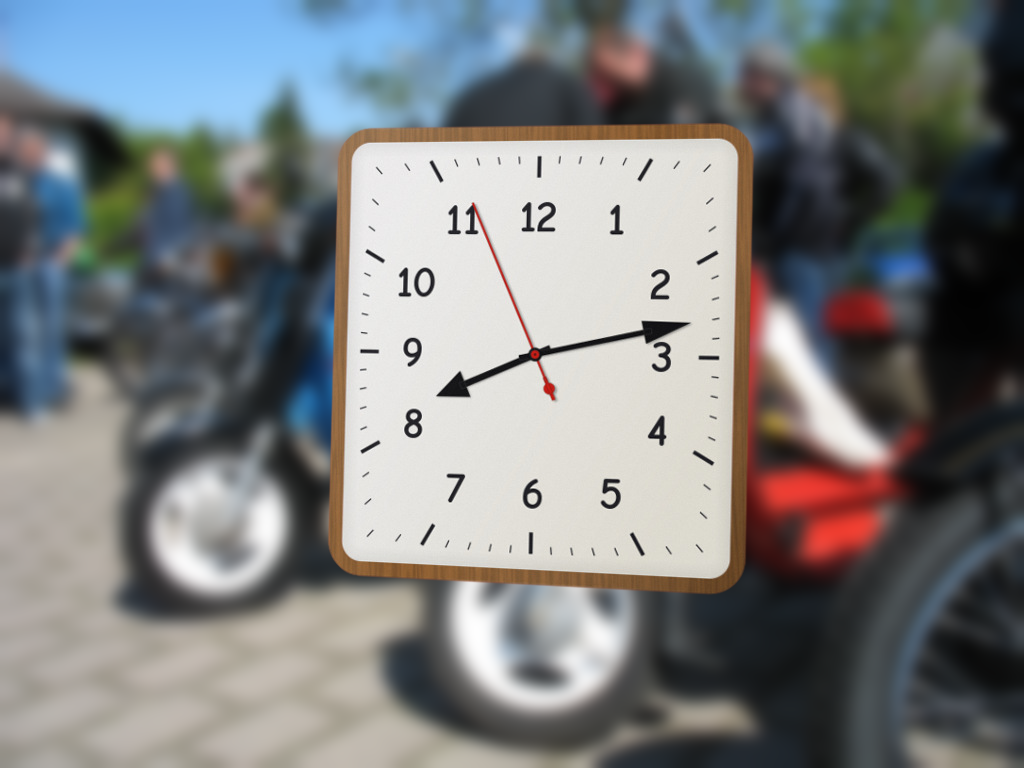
8.12.56
